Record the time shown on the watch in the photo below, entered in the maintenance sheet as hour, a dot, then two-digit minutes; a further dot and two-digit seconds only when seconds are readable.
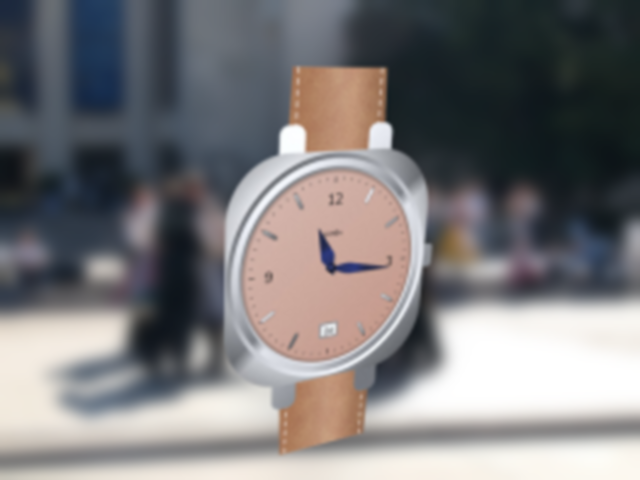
11.16
